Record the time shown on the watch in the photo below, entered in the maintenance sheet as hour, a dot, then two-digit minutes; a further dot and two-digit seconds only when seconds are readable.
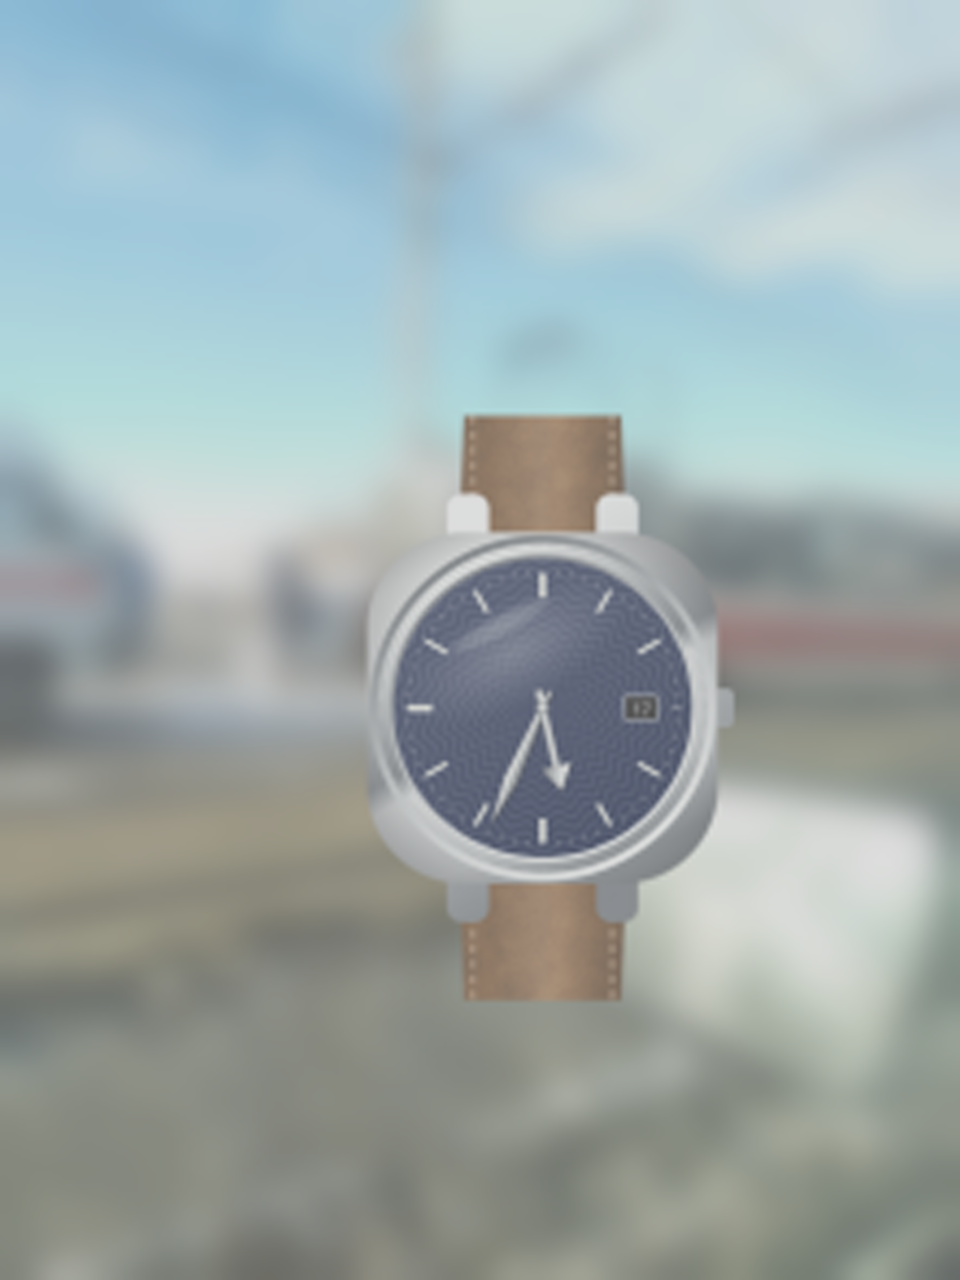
5.34
